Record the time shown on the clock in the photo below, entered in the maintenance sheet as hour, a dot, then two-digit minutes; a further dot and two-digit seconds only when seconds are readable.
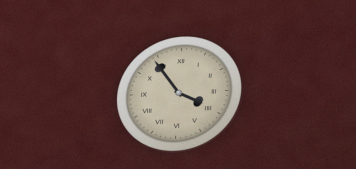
3.54
